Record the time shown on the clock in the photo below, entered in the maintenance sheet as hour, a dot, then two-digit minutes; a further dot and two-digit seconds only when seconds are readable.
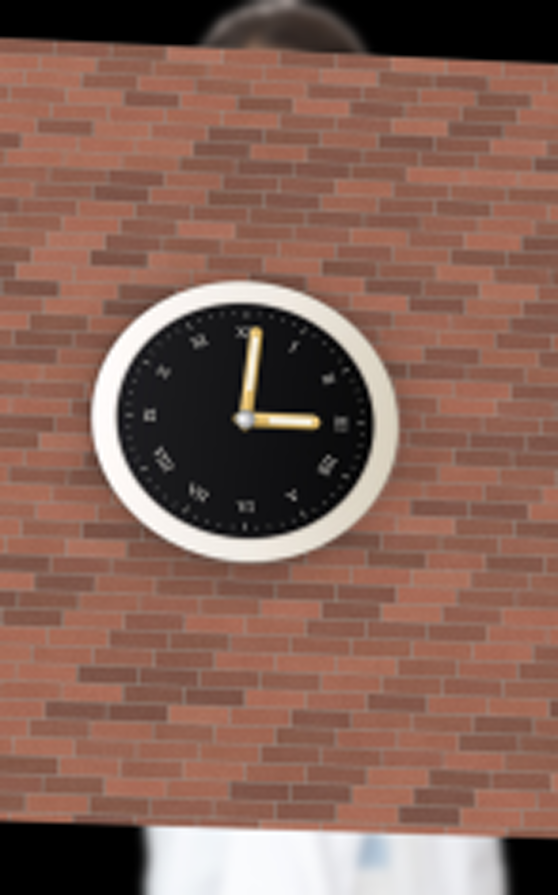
3.01
